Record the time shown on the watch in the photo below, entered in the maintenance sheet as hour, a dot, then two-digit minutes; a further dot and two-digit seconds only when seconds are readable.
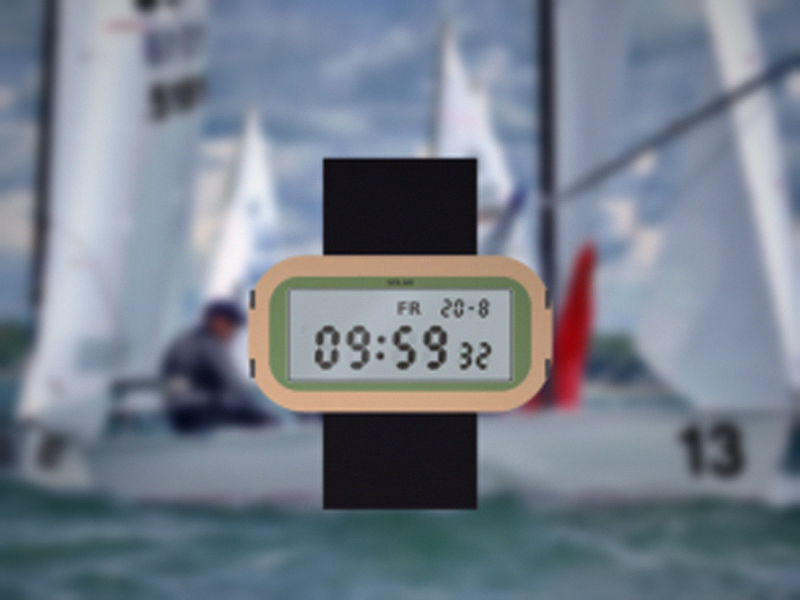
9.59.32
